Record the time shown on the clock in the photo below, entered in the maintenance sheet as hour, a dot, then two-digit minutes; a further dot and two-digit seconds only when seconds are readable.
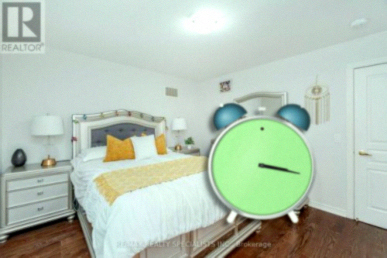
3.17
